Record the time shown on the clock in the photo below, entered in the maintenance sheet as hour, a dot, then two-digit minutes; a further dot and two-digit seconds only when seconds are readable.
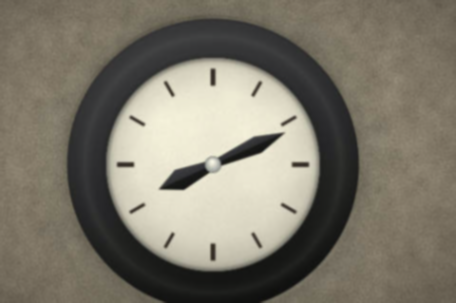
8.11
